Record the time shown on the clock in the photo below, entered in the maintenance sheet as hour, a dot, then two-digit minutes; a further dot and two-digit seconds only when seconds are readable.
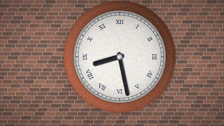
8.28
